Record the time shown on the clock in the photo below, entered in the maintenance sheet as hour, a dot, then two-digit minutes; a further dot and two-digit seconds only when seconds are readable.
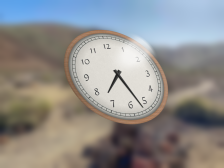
7.27
